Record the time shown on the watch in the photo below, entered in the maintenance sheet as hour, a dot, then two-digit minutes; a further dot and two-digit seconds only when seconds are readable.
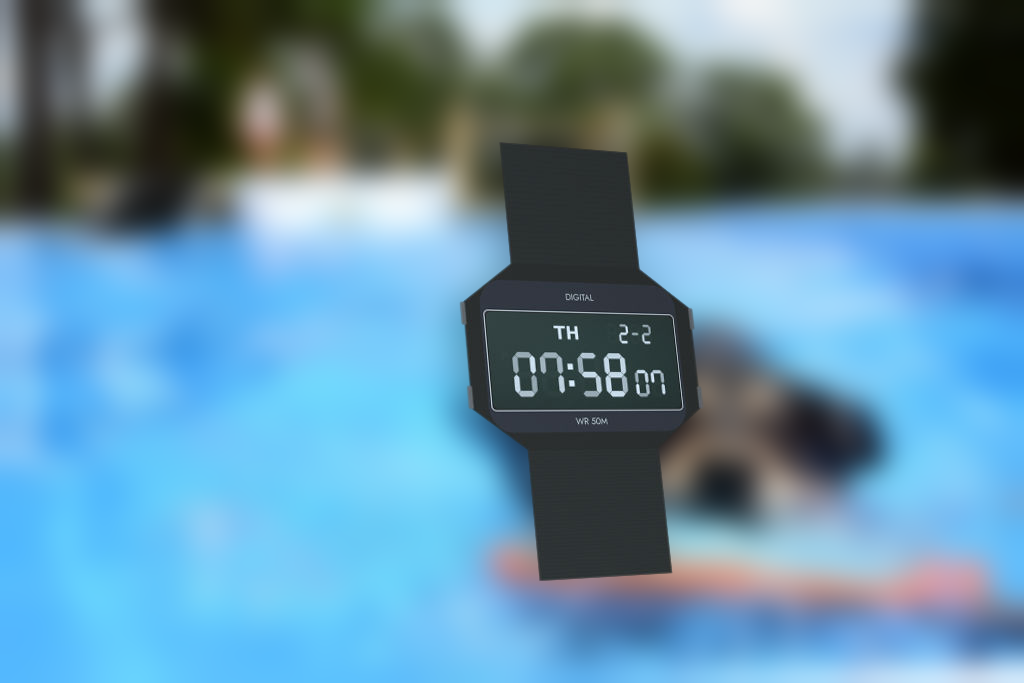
7.58.07
